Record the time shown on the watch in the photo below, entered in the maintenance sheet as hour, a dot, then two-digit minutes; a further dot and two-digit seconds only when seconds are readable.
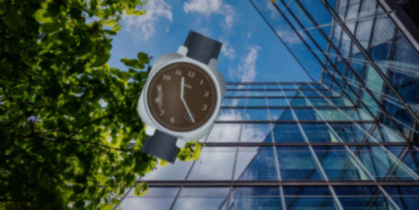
11.22
